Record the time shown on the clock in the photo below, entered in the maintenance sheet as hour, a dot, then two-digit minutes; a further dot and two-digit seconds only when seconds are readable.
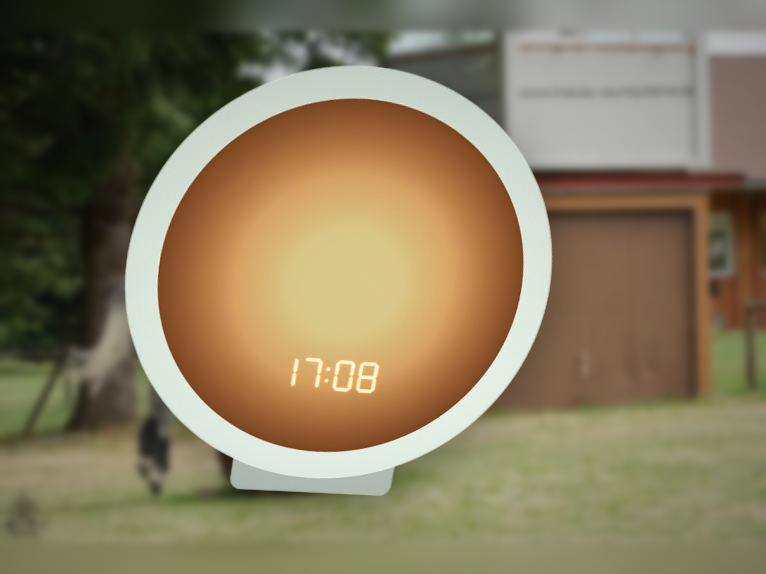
17.08
